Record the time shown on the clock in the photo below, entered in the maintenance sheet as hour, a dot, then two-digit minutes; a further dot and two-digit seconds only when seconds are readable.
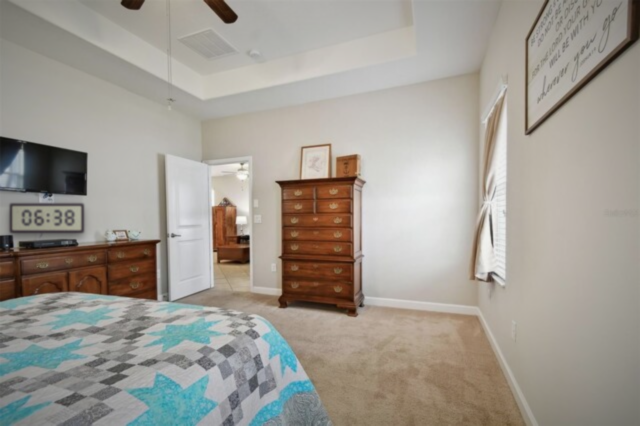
6.38
